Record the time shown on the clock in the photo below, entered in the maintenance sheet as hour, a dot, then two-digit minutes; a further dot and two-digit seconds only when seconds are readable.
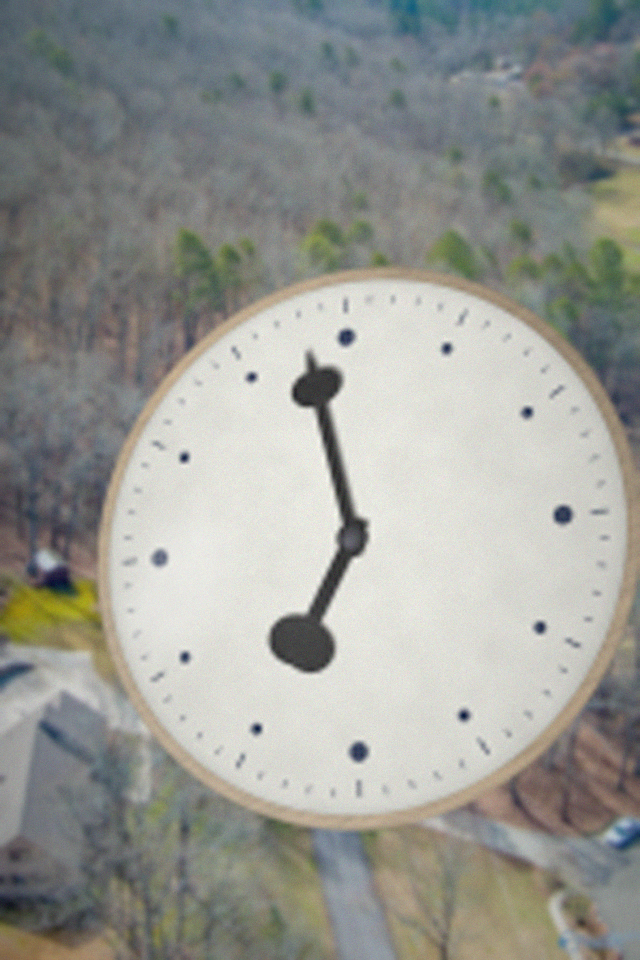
6.58
